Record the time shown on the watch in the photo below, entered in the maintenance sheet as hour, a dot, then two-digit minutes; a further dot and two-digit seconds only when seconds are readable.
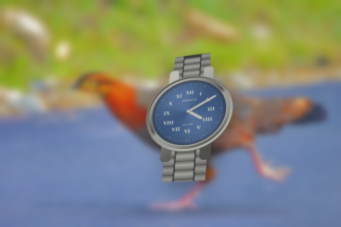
4.10
